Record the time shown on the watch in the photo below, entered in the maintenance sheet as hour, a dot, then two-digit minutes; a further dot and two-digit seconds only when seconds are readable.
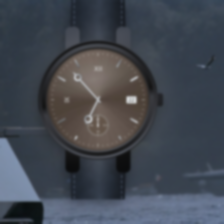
6.53
